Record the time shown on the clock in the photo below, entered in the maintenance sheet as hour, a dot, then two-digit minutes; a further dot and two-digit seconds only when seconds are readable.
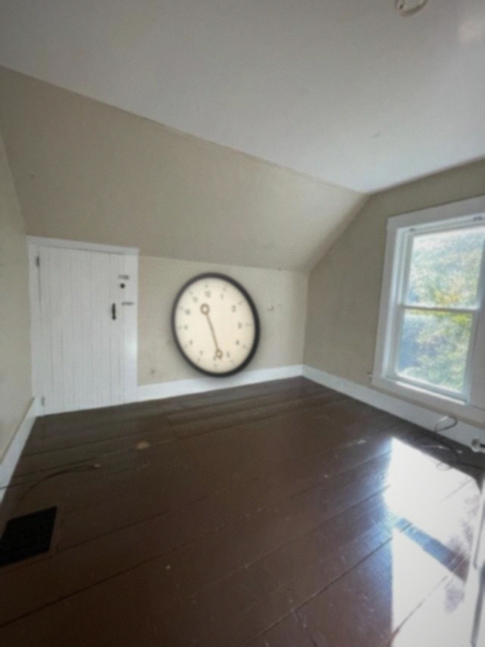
11.28
